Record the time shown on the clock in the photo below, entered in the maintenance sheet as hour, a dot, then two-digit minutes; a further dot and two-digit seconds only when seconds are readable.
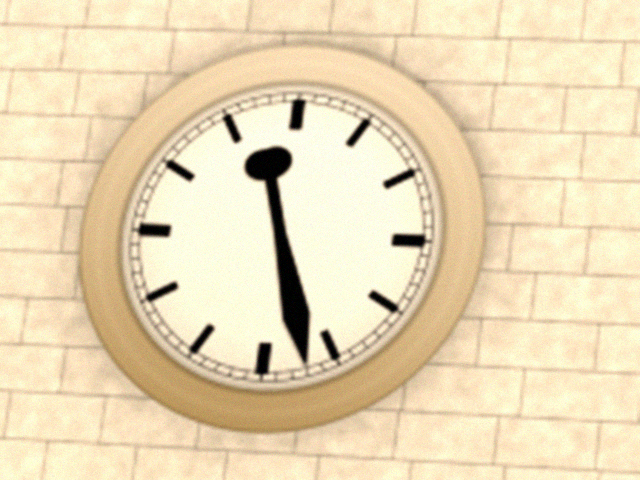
11.27
